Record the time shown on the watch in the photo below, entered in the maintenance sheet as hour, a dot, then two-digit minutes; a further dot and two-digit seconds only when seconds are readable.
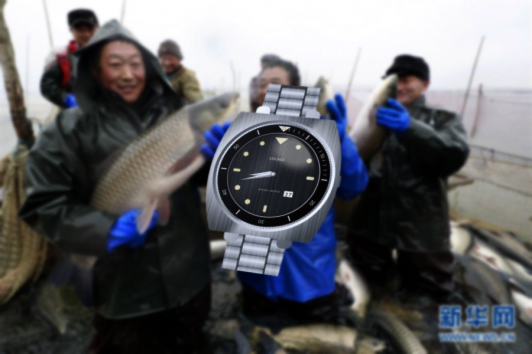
8.42
